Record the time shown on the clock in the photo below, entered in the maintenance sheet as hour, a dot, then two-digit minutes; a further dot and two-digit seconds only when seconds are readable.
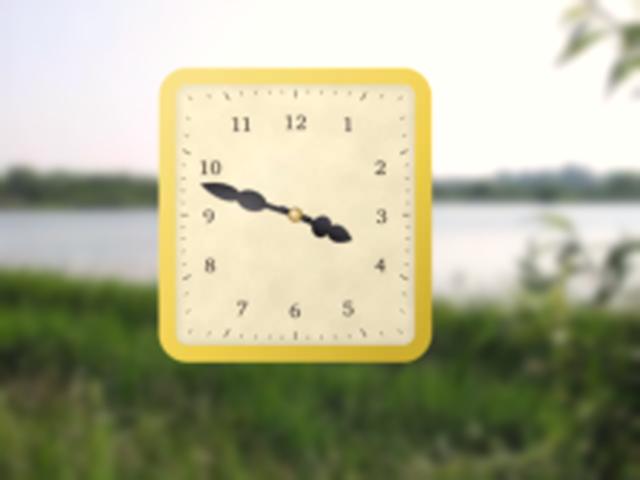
3.48
